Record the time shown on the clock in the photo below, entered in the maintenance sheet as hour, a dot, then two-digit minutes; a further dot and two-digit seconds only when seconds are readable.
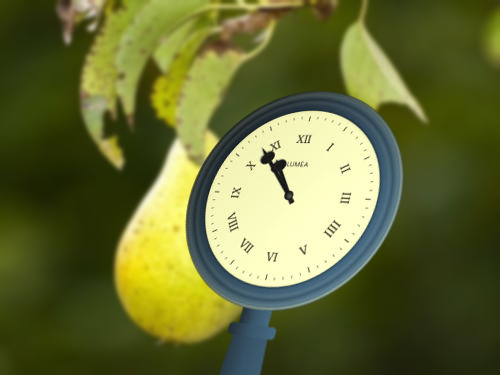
10.53
